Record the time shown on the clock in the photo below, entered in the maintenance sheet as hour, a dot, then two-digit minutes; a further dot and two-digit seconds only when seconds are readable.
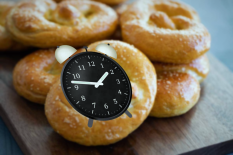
1.47
